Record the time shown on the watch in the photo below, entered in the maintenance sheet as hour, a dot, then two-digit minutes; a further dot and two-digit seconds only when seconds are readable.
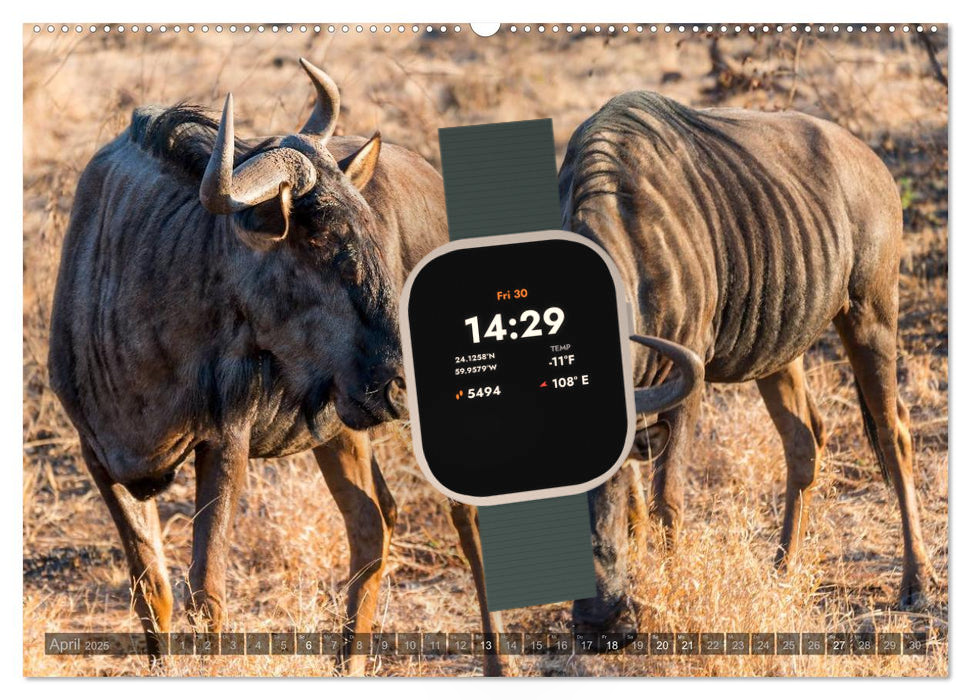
14.29
